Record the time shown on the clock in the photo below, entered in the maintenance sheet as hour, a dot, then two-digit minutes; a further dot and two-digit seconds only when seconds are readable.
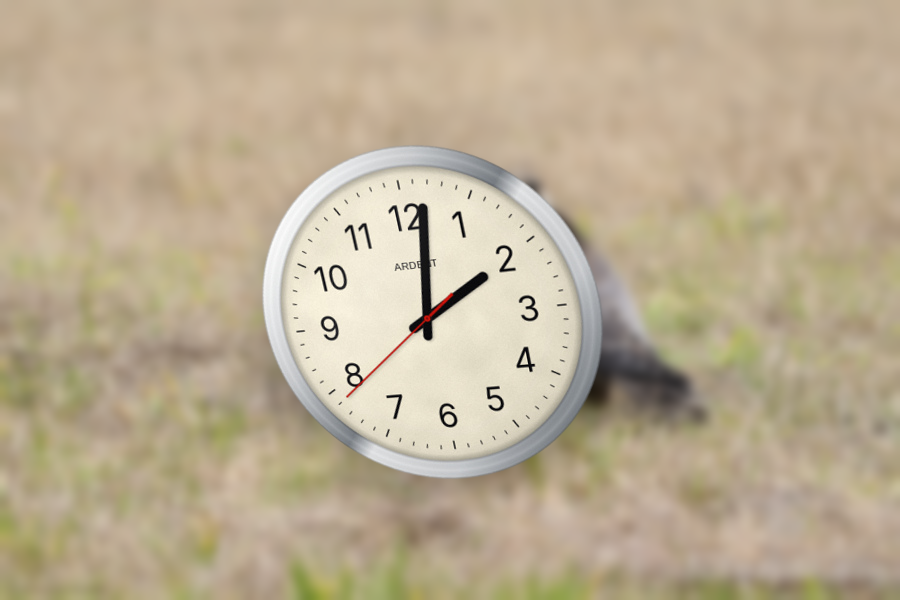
2.01.39
